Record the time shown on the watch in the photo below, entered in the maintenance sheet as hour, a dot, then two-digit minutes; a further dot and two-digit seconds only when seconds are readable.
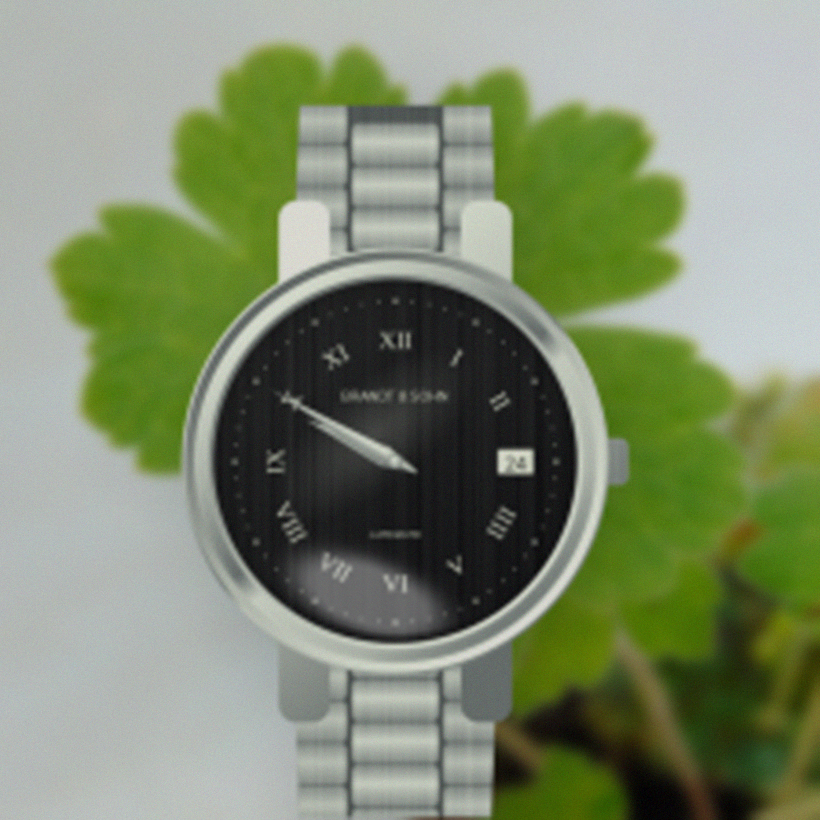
9.50
